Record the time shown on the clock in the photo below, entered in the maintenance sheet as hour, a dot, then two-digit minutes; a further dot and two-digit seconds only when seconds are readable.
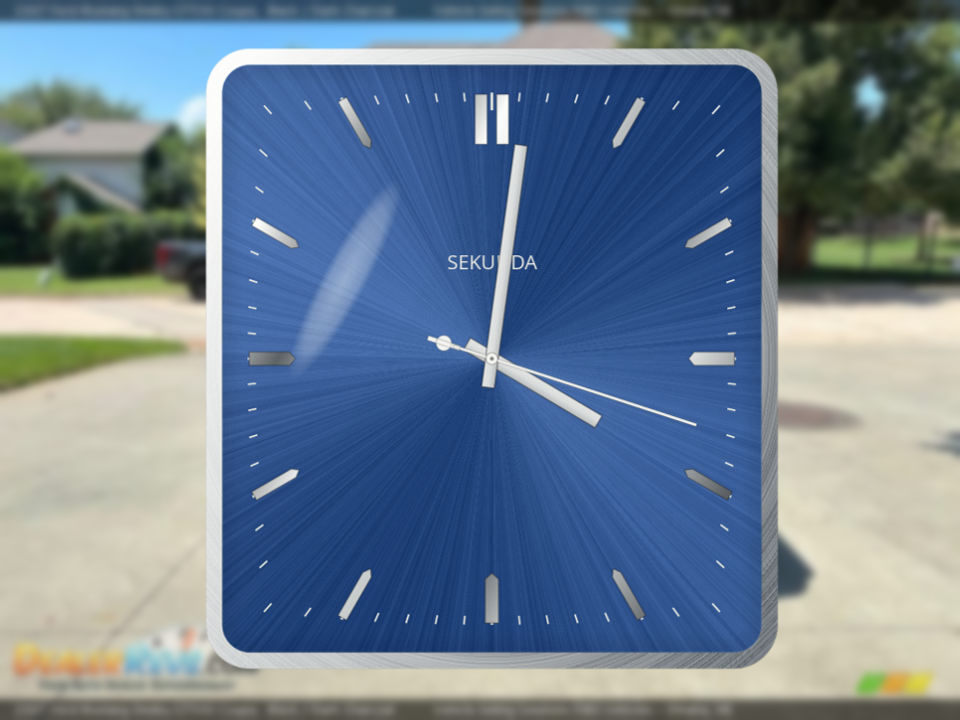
4.01.18
